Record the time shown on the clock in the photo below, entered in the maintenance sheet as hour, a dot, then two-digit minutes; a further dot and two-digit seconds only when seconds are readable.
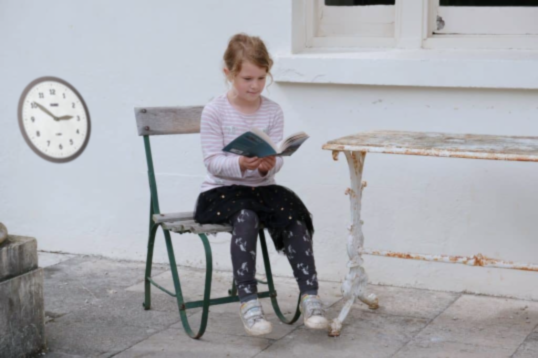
2.51
